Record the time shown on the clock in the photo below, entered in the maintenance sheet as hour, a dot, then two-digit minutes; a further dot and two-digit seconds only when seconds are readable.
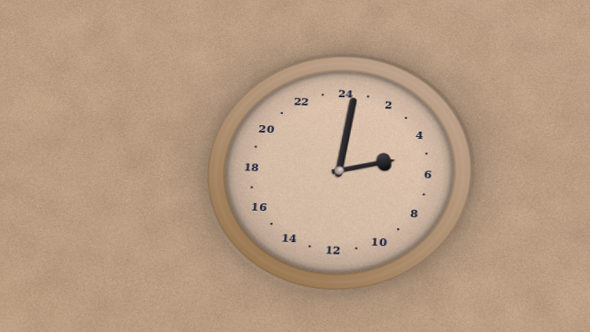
5.01
